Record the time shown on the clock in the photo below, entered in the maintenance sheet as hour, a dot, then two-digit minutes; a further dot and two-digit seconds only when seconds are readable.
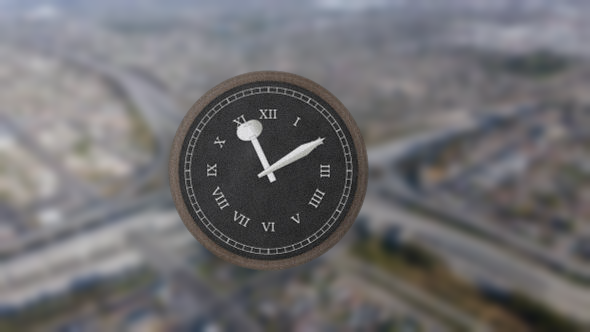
11.10
